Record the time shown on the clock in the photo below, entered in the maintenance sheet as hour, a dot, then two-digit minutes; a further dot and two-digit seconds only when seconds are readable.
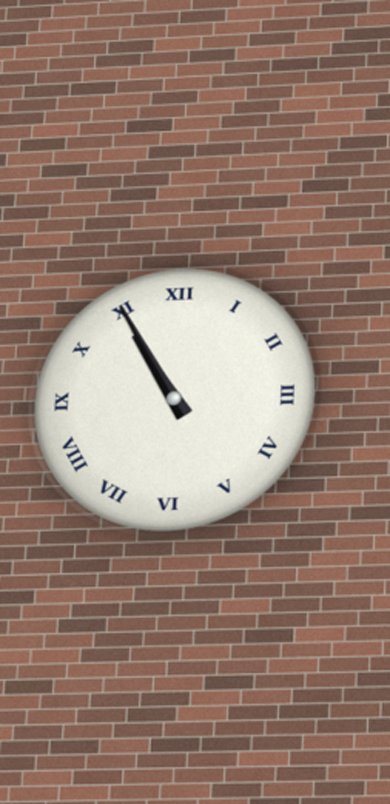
10.55
